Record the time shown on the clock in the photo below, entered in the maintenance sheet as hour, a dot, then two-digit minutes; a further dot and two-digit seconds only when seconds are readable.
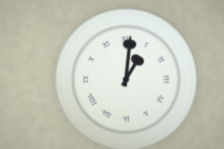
1.01
